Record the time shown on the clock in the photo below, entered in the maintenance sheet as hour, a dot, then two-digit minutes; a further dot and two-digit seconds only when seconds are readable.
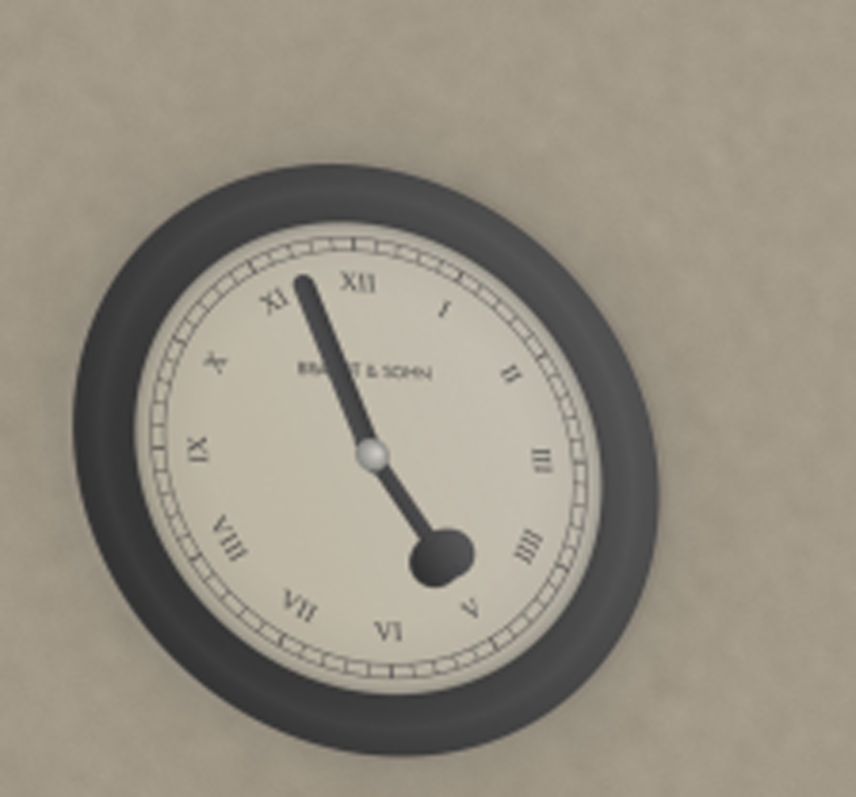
4.57
